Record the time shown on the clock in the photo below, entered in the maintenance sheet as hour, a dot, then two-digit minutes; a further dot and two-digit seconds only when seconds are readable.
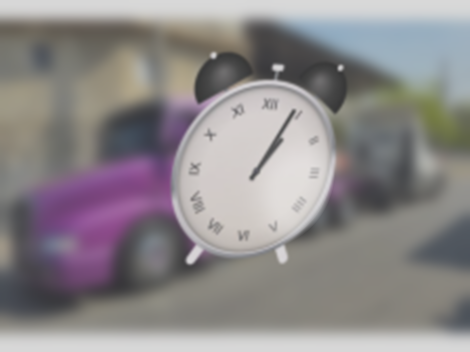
1.04
